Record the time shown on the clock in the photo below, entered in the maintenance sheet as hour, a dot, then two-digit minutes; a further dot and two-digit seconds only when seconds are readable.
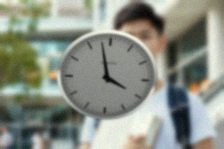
3.58
